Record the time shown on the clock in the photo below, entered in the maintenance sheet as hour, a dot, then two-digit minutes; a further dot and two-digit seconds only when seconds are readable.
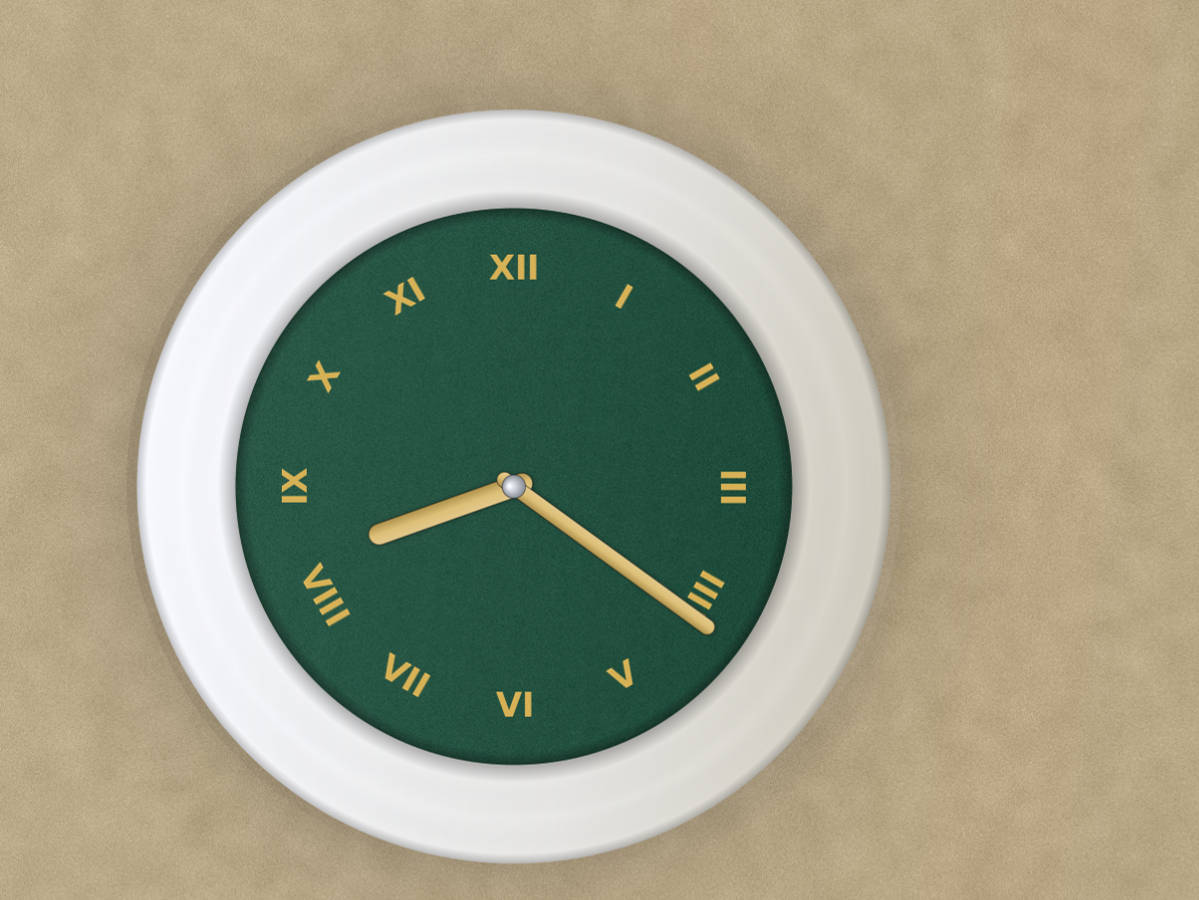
8.21
